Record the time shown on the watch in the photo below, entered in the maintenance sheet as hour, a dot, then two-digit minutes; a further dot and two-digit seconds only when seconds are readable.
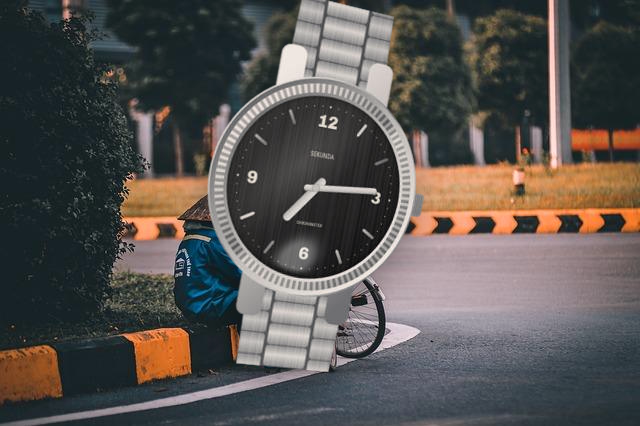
7.14
